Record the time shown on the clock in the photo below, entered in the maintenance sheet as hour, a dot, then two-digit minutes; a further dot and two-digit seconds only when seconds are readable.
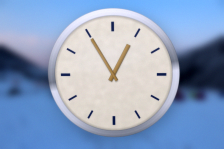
12.55
